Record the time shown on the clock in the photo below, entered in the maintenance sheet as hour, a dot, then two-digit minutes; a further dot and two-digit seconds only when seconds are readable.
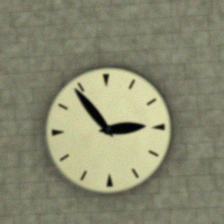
2.54
